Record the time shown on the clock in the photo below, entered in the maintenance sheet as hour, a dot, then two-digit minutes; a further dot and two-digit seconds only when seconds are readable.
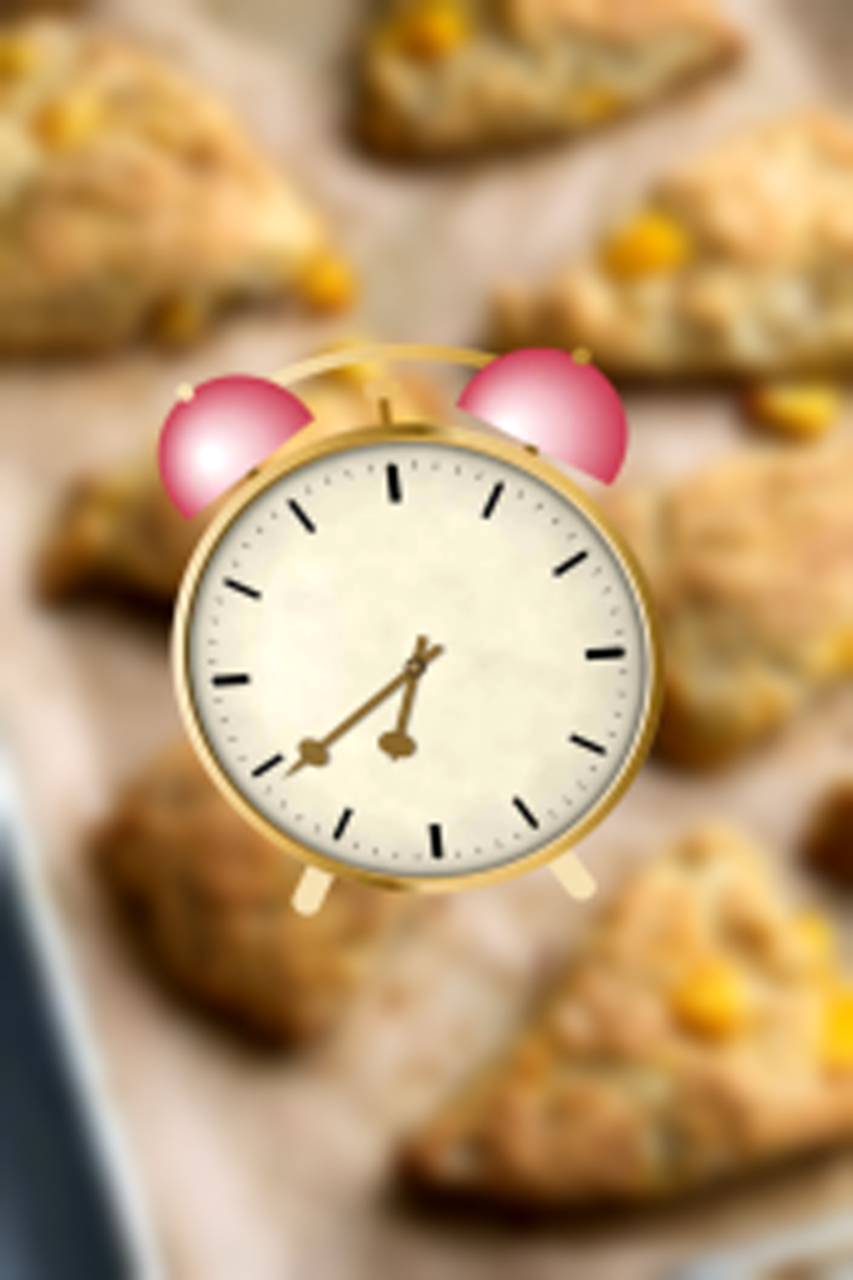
6.39
